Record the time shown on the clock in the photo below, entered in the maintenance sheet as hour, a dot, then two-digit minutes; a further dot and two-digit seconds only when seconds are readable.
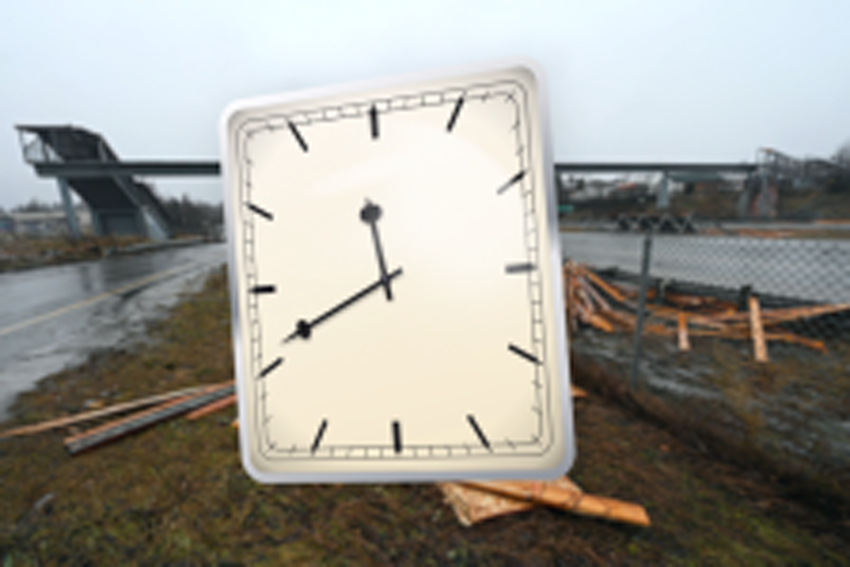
11.41
